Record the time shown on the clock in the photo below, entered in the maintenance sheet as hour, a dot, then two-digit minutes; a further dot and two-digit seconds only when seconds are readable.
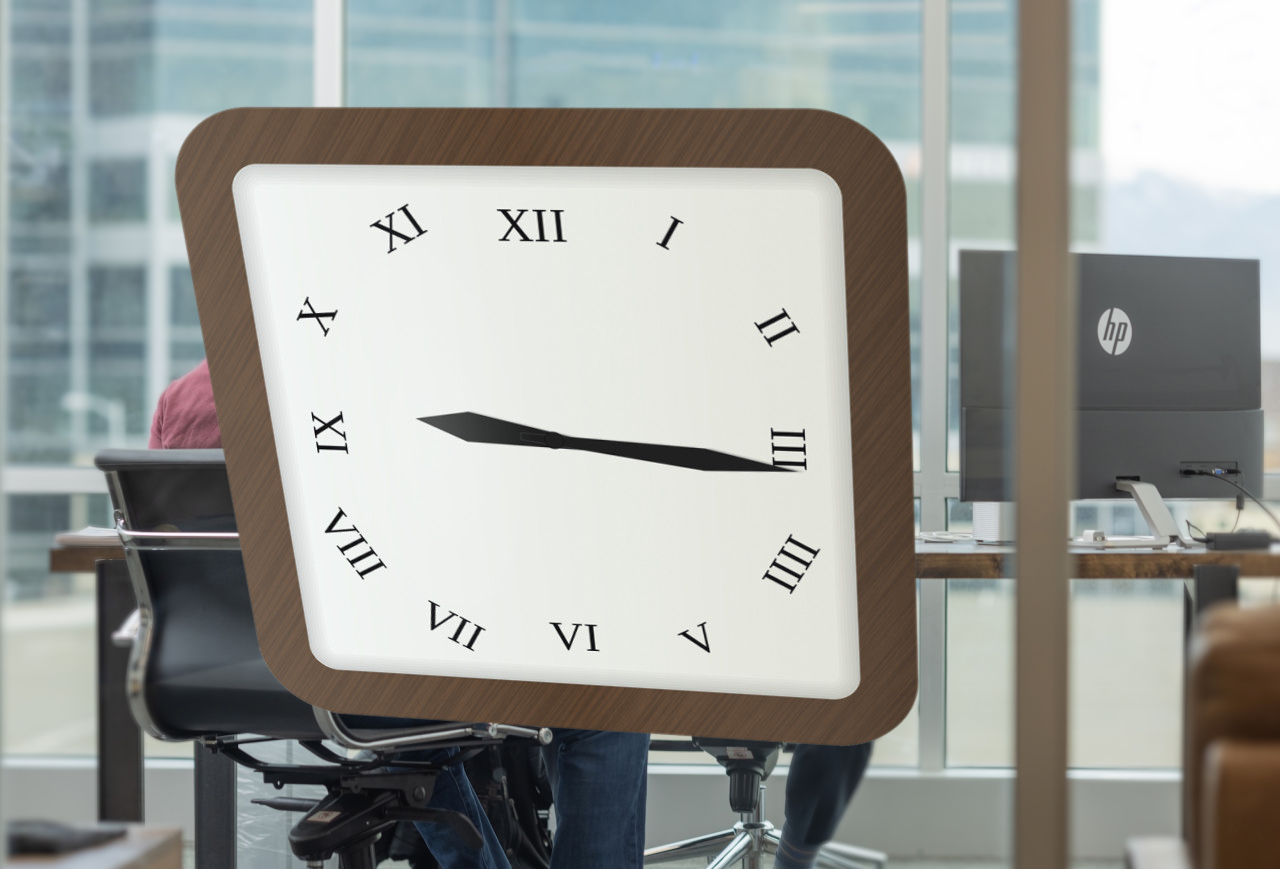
9.16
